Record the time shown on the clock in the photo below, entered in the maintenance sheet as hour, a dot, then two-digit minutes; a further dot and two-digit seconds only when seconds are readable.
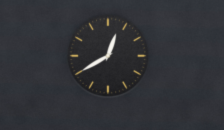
12.40
